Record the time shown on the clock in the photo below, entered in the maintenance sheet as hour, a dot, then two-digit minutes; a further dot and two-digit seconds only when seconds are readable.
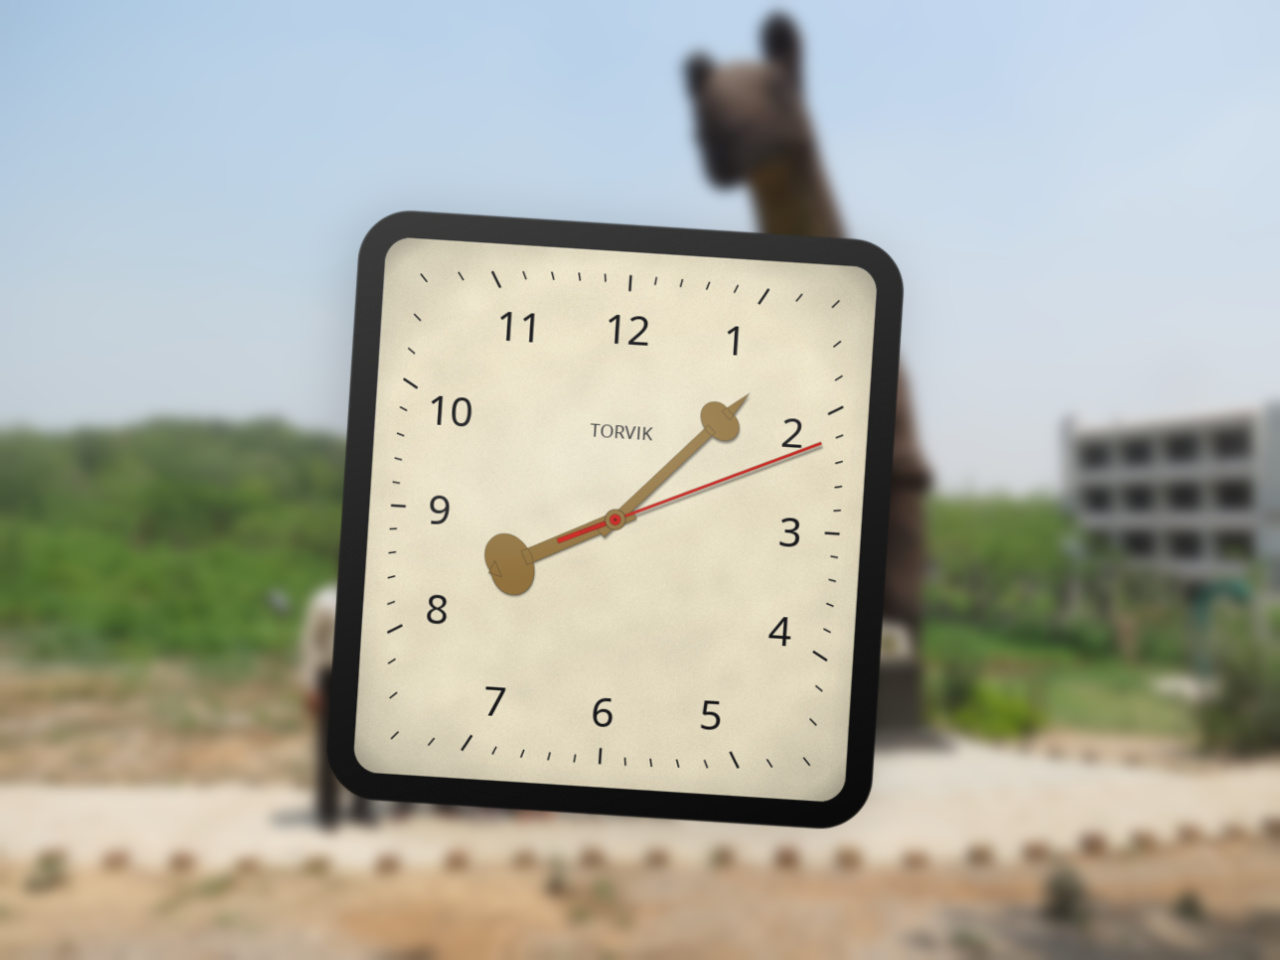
8.07.11
